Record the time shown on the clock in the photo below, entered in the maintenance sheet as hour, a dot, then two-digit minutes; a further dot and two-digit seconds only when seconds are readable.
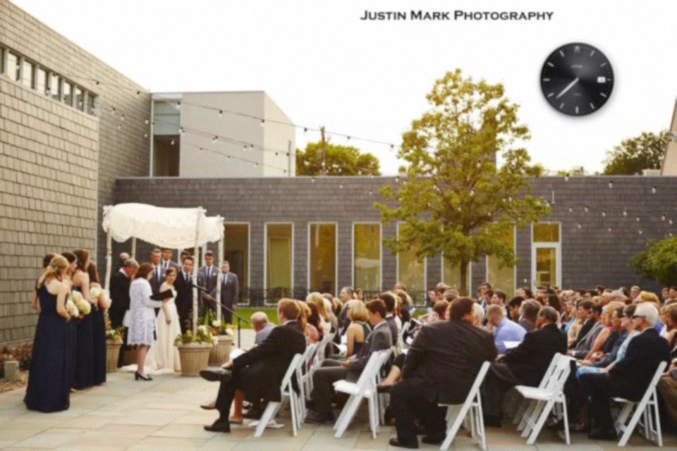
7.38
